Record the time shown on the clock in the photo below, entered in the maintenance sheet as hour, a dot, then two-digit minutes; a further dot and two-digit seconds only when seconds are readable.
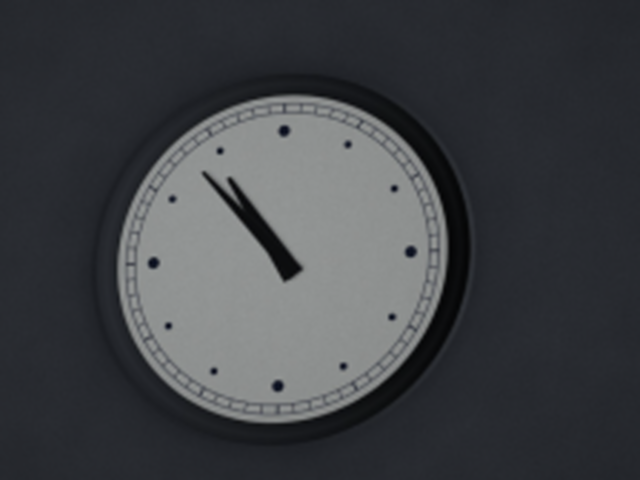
10.53
